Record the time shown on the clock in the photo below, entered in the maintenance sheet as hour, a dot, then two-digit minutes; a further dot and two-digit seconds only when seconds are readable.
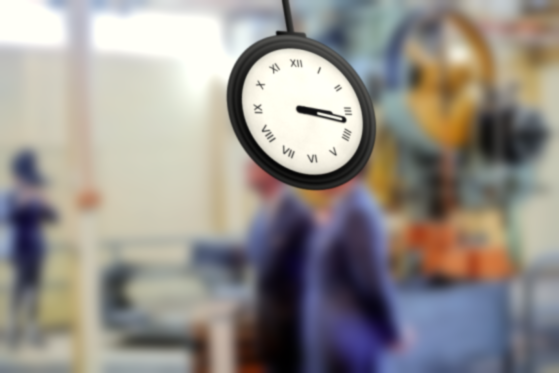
3.17
